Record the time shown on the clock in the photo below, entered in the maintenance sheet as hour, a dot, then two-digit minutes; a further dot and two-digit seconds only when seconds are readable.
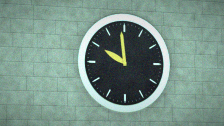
9.59
